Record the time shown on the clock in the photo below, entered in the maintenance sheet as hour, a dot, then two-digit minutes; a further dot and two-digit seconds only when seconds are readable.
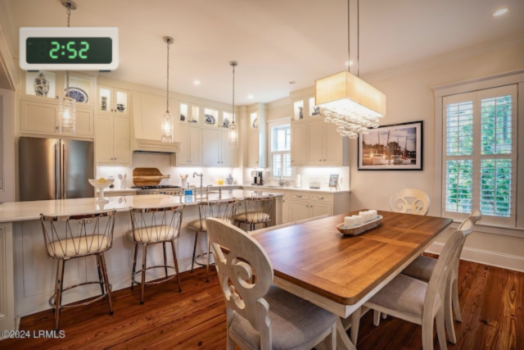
2.52
